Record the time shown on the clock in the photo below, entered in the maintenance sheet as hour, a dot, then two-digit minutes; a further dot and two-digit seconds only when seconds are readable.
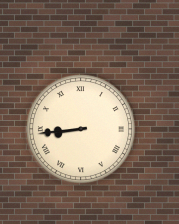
8.44
